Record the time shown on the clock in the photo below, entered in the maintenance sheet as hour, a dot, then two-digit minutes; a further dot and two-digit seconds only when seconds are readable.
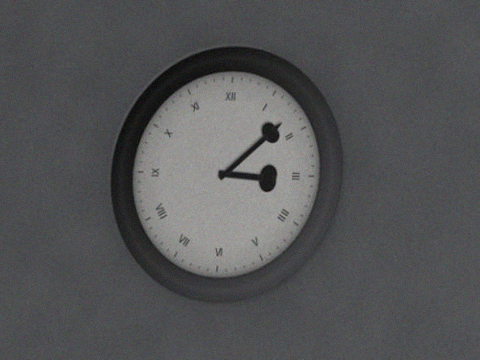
3.08
